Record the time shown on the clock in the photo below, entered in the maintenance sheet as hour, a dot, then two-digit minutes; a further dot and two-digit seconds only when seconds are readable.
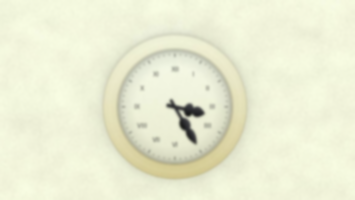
3.25
